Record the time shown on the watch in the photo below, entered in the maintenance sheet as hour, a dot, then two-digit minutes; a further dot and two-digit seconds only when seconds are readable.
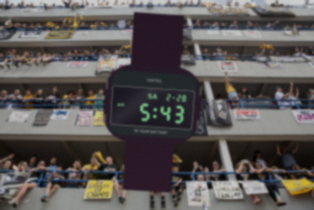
5.43
